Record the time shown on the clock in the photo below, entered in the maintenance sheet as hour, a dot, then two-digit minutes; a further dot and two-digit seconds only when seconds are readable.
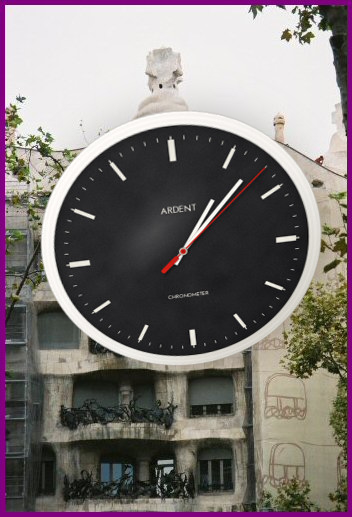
1.07.08
